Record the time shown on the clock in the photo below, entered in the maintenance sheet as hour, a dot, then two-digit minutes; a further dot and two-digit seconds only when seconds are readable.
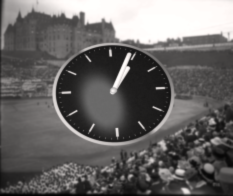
1.04
